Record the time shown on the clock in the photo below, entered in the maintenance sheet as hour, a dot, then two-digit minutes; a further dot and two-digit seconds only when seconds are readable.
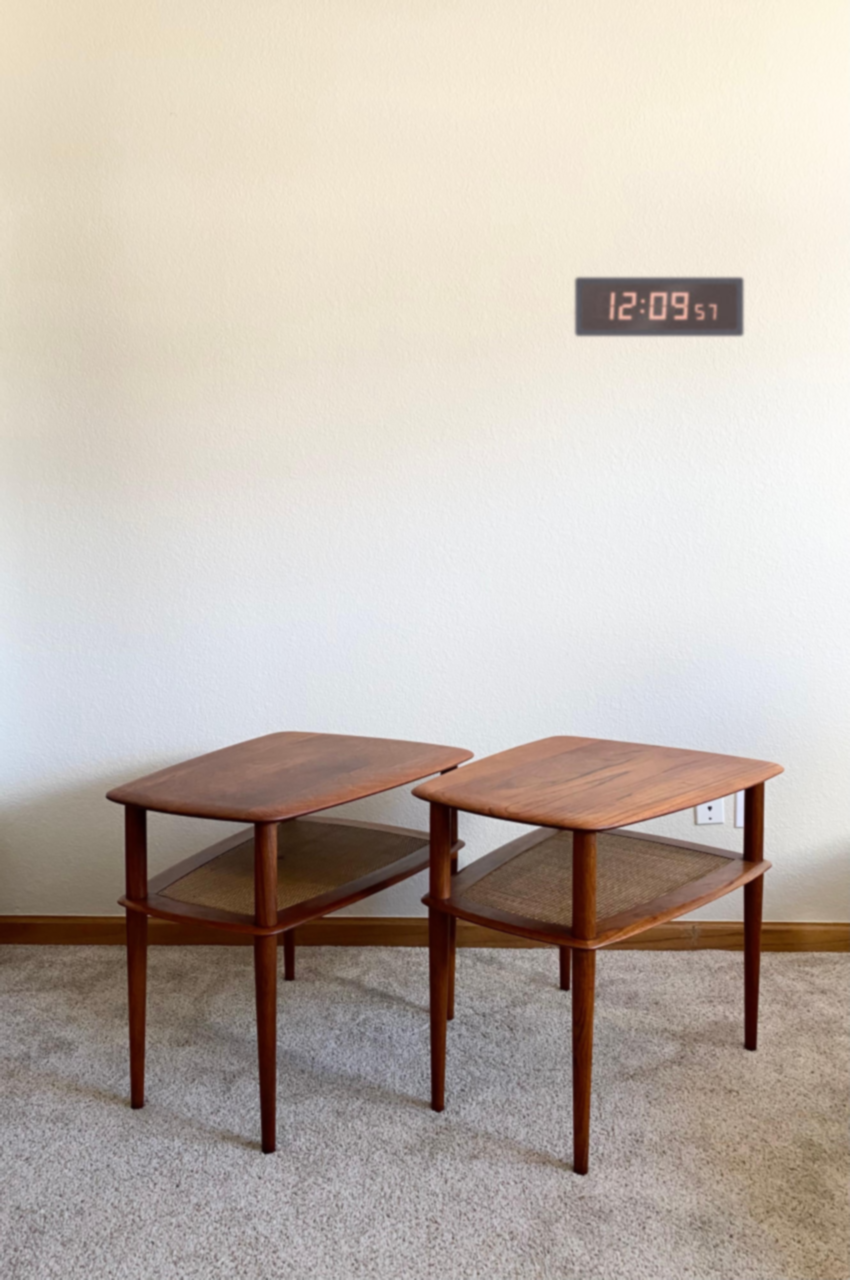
12.09.57
